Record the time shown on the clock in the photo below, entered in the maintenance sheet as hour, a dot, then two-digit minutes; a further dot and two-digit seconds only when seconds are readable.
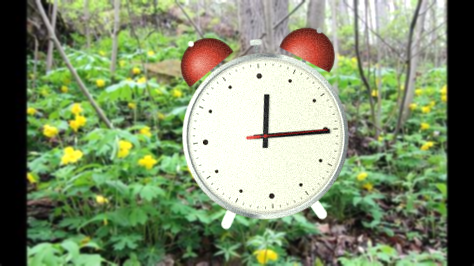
12.15.15
